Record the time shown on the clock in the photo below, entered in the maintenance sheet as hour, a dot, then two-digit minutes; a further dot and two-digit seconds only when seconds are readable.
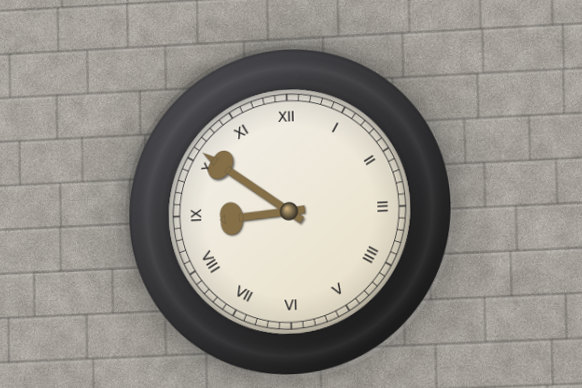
8.51
